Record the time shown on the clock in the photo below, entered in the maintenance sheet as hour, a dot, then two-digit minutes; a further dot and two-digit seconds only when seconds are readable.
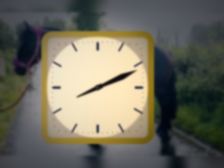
8.11
